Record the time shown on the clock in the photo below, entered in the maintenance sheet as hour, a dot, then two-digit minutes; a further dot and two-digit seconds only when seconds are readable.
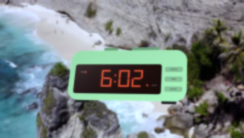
6.02
